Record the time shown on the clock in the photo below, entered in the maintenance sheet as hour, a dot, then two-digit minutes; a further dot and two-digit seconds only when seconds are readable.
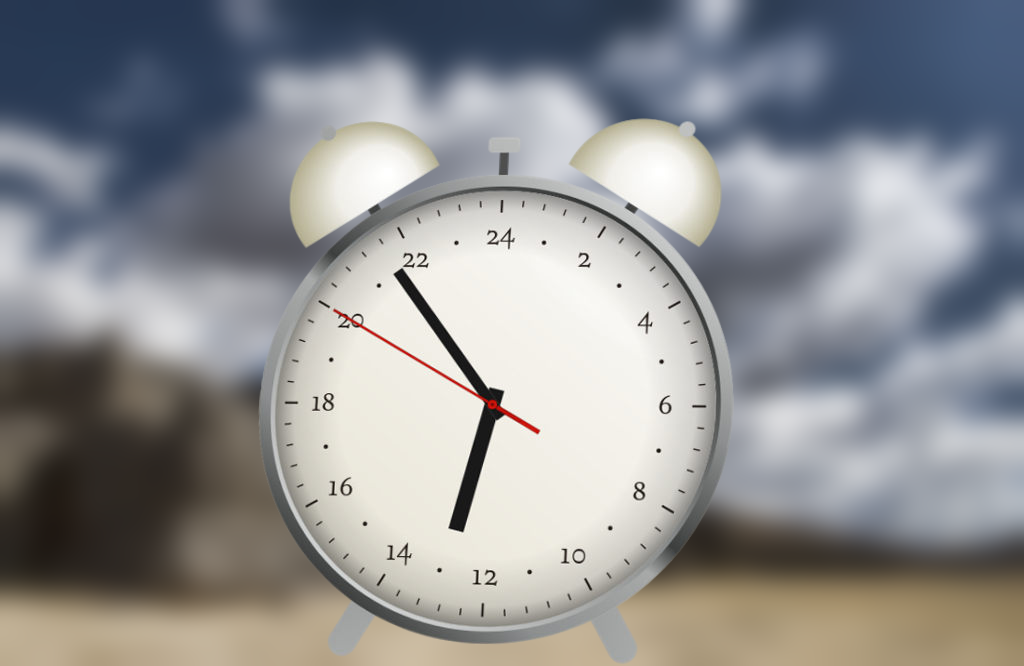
12.53.50
